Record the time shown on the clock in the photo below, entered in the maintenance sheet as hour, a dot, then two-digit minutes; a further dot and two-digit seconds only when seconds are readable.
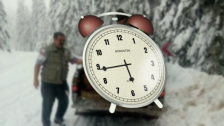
5.44
